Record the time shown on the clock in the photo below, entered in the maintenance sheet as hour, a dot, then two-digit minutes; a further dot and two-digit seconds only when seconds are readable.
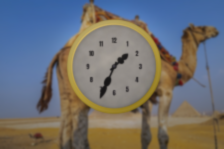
1.34
